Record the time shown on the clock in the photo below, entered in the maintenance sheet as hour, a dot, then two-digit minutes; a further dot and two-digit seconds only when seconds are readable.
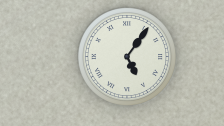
5.06
